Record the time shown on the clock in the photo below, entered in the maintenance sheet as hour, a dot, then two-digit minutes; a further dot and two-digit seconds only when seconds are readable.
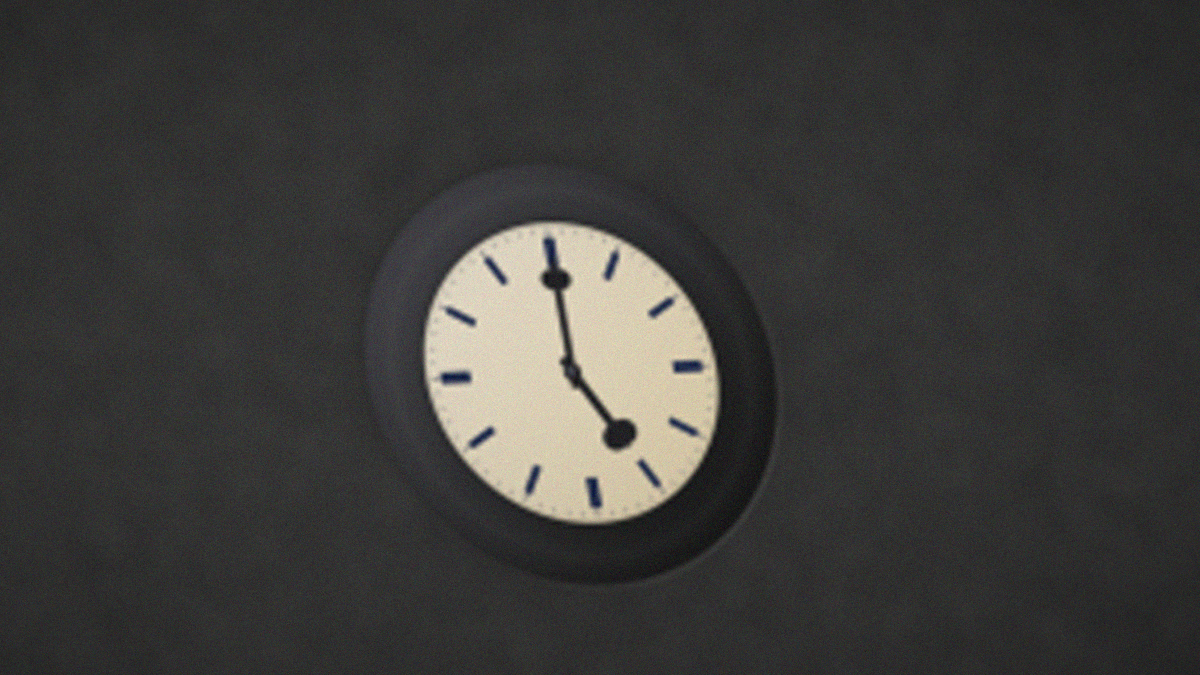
5.00
